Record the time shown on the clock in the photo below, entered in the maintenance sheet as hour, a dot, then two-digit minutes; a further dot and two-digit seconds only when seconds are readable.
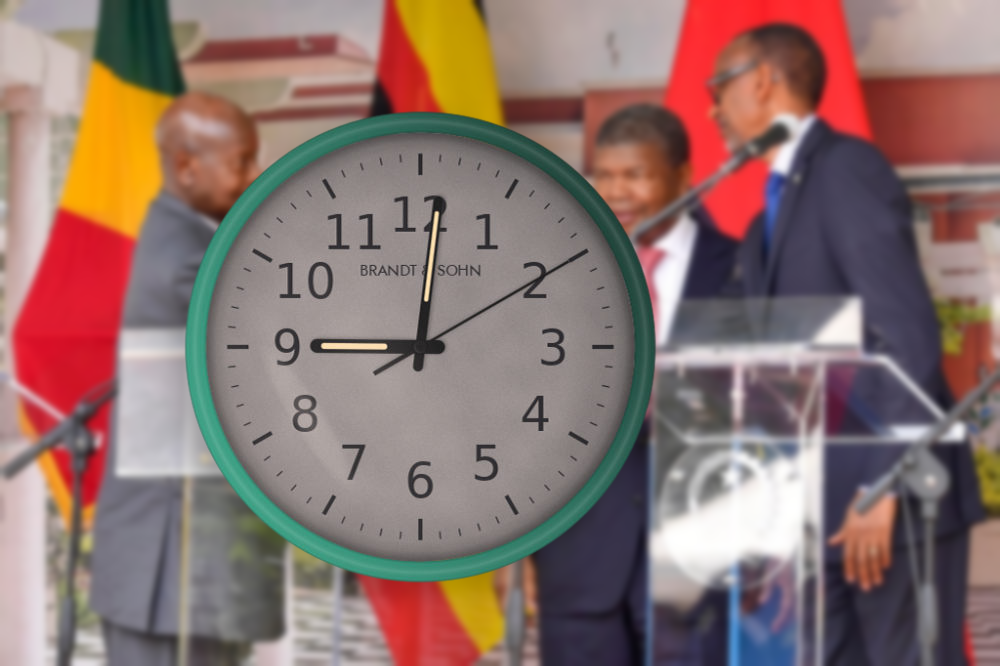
9.01.10
